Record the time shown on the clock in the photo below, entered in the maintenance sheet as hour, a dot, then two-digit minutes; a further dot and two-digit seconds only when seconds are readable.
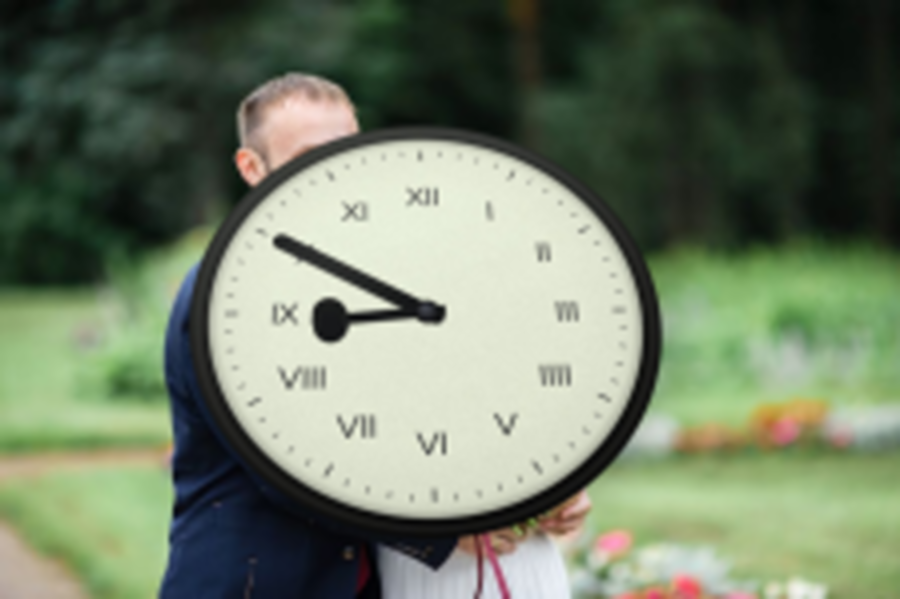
8.50
